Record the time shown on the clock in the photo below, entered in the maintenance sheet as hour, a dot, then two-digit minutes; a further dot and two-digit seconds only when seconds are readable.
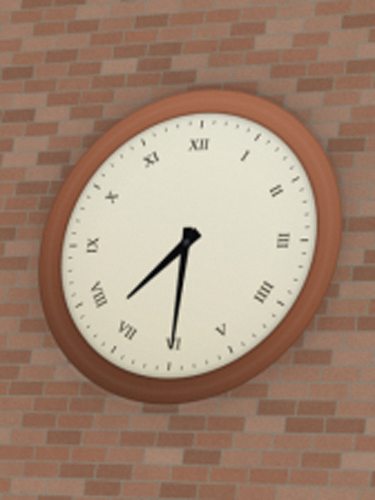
7.30
